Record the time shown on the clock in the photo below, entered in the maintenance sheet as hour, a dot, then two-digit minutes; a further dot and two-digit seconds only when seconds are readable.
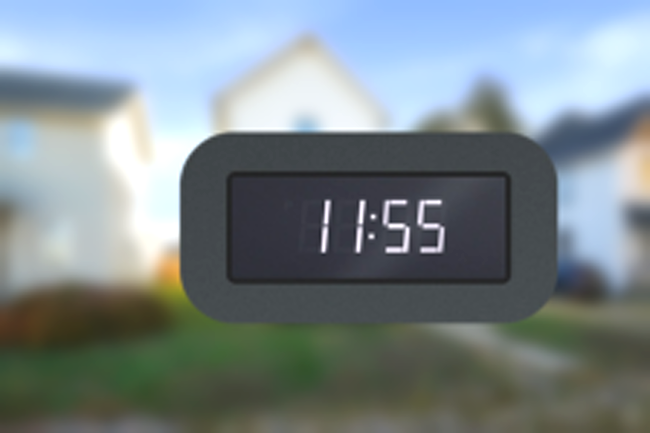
11.55
